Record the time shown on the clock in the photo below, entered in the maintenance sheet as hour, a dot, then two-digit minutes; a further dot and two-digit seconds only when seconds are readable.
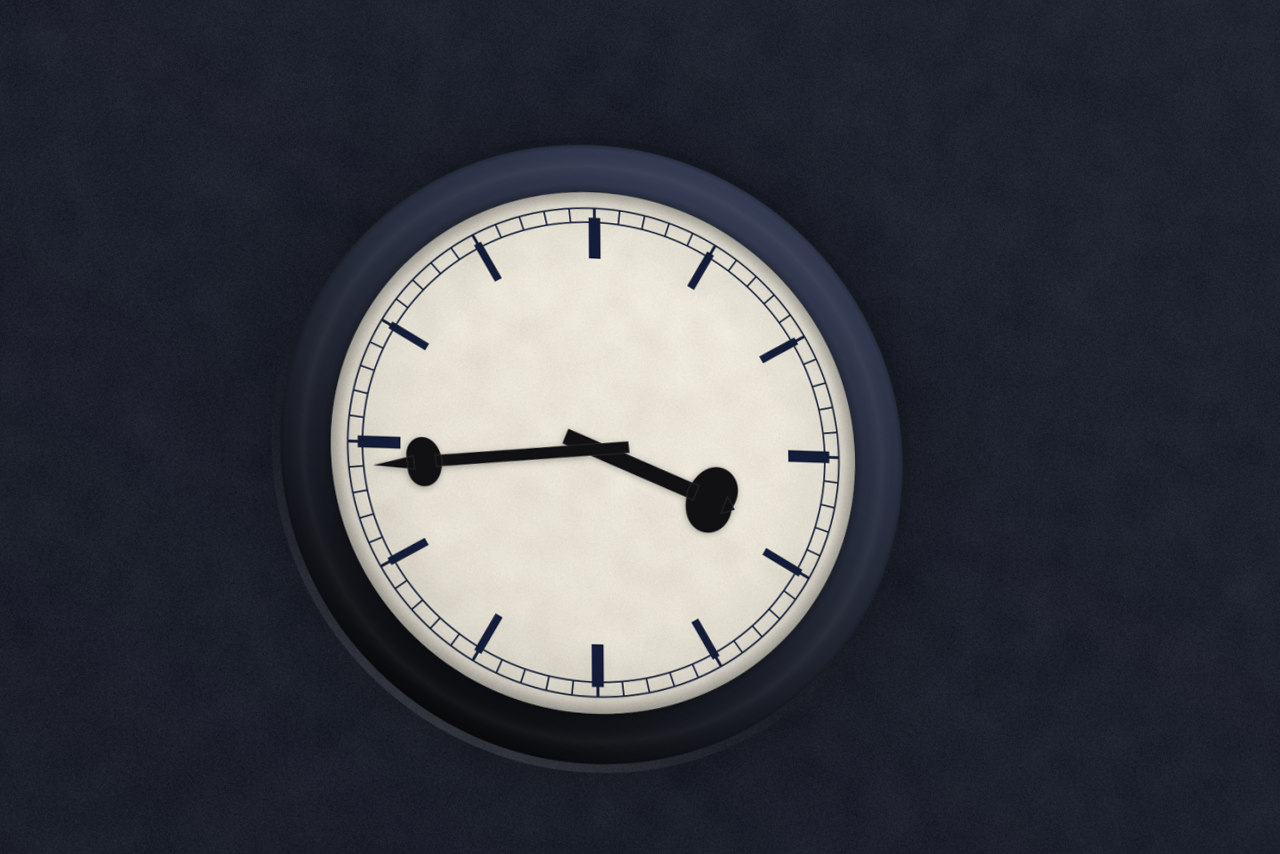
3.44
